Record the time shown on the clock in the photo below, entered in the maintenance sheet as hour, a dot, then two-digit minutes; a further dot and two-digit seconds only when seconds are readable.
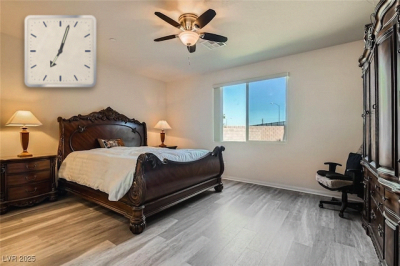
7.03
